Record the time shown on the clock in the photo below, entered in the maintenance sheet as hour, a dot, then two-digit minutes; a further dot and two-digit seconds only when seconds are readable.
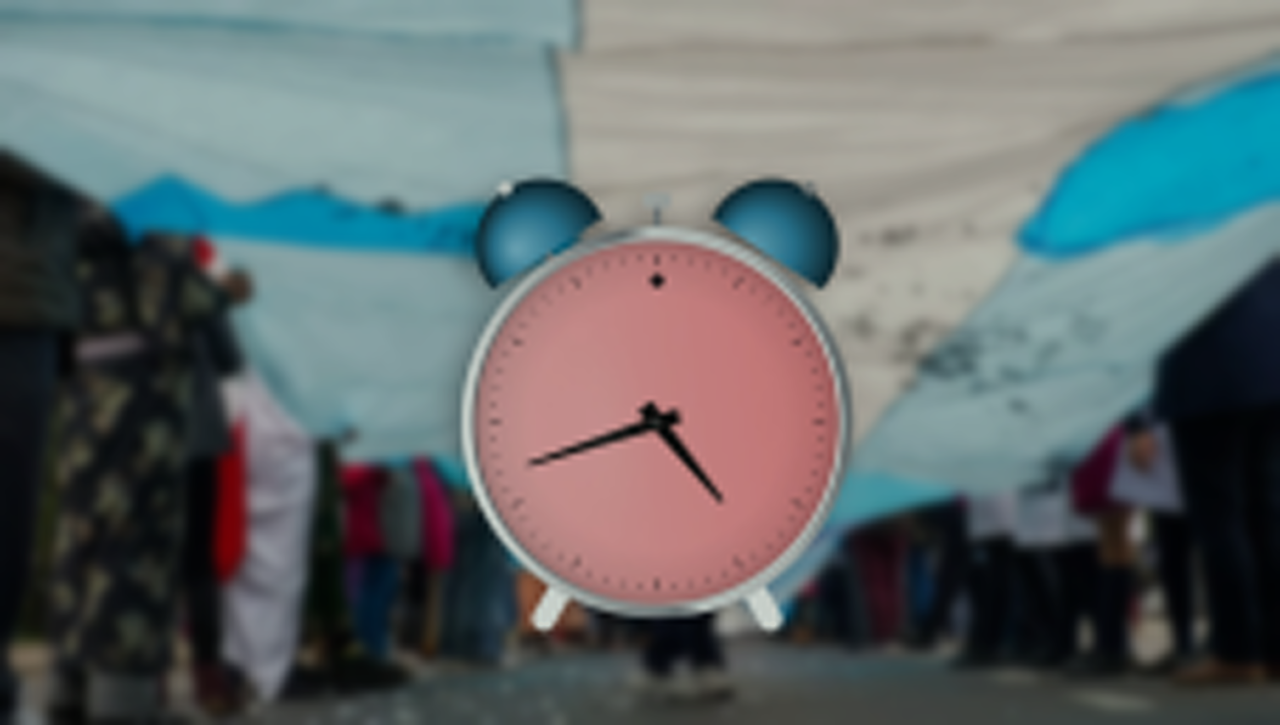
4.42
